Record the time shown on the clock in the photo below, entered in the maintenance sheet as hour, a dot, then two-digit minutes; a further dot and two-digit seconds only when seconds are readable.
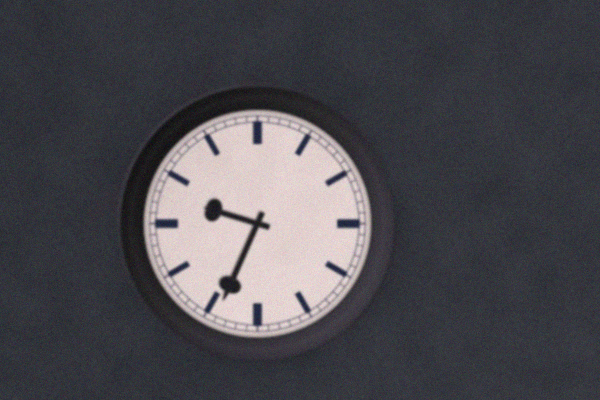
9.34
